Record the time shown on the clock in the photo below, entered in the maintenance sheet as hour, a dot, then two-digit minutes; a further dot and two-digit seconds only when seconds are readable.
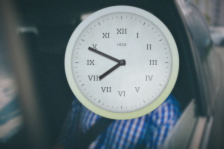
7.49
